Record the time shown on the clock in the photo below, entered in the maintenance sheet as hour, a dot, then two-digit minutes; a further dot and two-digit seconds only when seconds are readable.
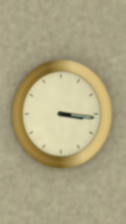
3.16
